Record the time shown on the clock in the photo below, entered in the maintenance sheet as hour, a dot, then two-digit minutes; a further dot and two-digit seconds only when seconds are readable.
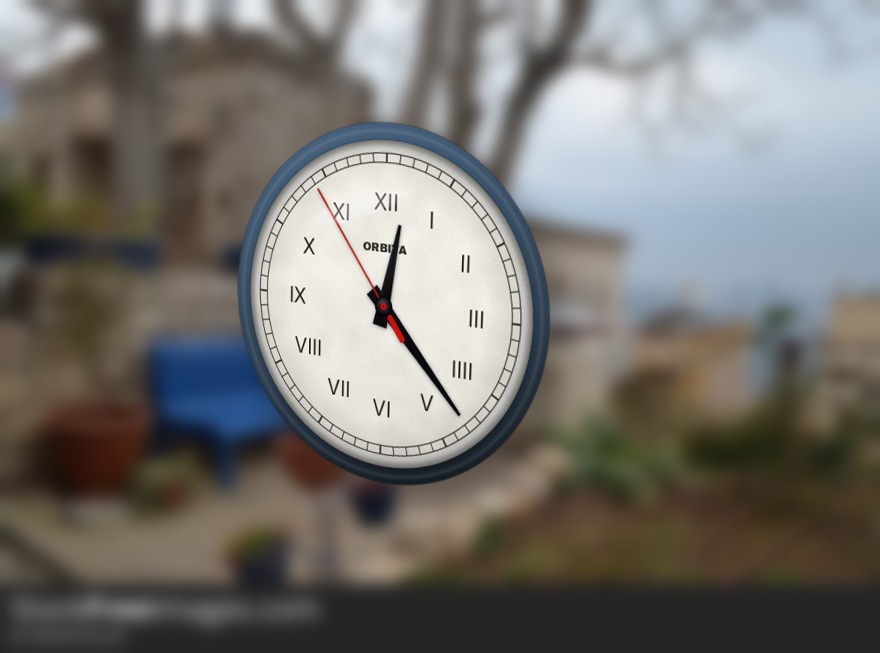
12.22.54
